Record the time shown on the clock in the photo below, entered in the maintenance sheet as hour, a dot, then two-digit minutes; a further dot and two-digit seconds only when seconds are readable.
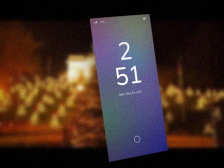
2.51
